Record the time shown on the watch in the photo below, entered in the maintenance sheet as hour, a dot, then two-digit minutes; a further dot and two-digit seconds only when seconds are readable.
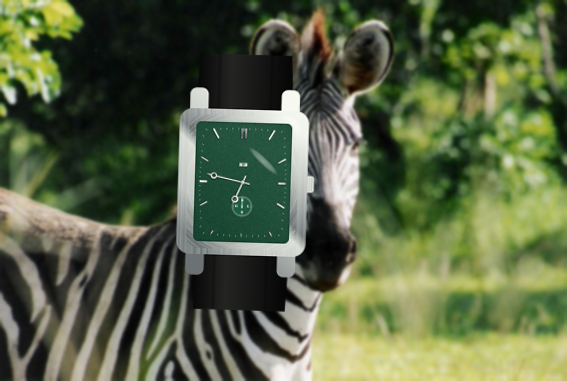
6.47
